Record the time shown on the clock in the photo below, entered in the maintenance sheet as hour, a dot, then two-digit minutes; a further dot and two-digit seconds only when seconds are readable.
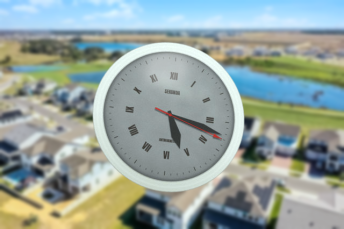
5.17.18
